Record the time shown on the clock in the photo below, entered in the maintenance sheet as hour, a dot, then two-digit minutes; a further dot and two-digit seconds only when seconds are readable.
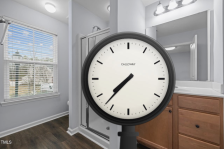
7.37
